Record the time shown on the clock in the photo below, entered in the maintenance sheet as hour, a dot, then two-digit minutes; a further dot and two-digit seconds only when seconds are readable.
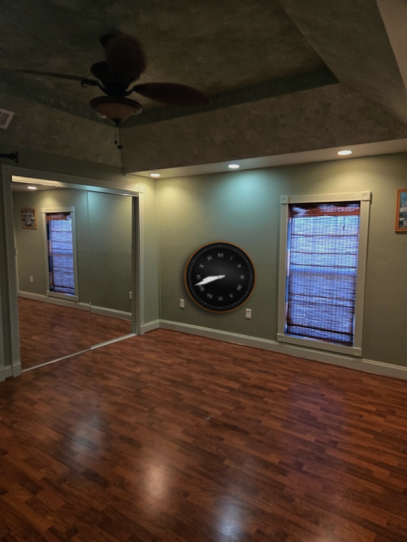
8.42
